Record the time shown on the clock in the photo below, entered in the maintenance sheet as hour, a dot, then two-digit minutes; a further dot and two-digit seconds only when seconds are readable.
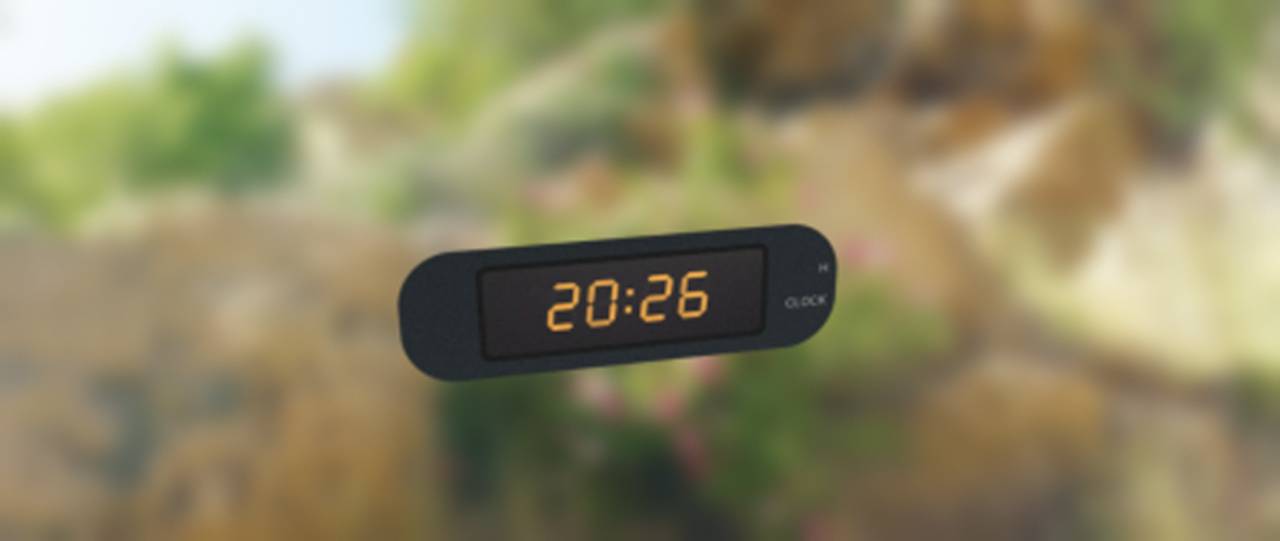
20.26
